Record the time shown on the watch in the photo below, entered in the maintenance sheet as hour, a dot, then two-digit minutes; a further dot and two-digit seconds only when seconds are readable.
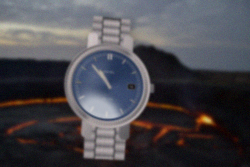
10.53
